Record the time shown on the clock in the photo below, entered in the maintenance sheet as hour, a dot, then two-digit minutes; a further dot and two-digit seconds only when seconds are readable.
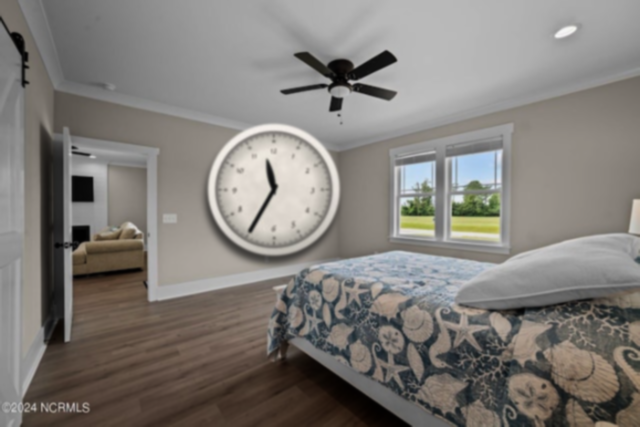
11.35
